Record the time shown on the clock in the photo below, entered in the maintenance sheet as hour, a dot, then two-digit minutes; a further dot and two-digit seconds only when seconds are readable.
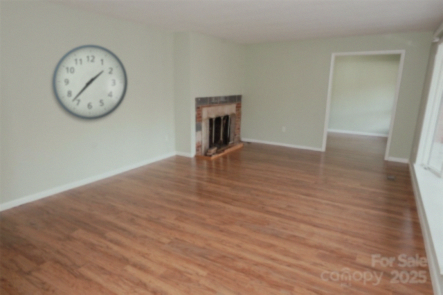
1.37
